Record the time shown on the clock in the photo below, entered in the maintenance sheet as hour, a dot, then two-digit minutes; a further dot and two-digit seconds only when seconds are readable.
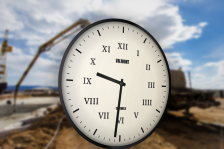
9.31
